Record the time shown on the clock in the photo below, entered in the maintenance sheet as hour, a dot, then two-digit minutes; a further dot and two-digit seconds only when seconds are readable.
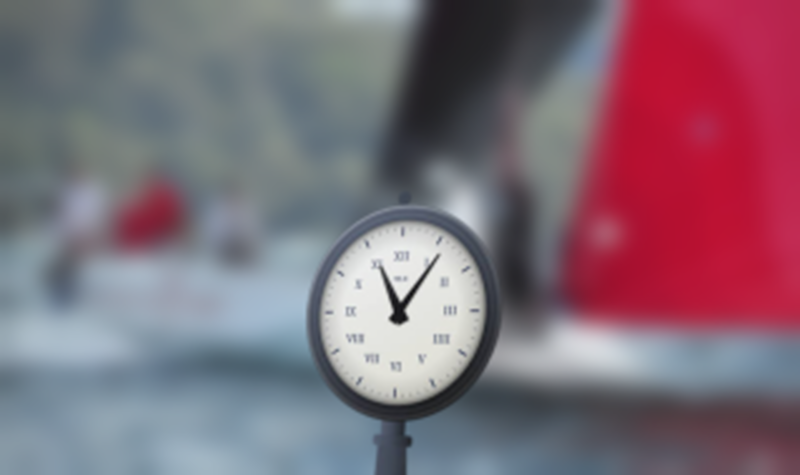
11.06
